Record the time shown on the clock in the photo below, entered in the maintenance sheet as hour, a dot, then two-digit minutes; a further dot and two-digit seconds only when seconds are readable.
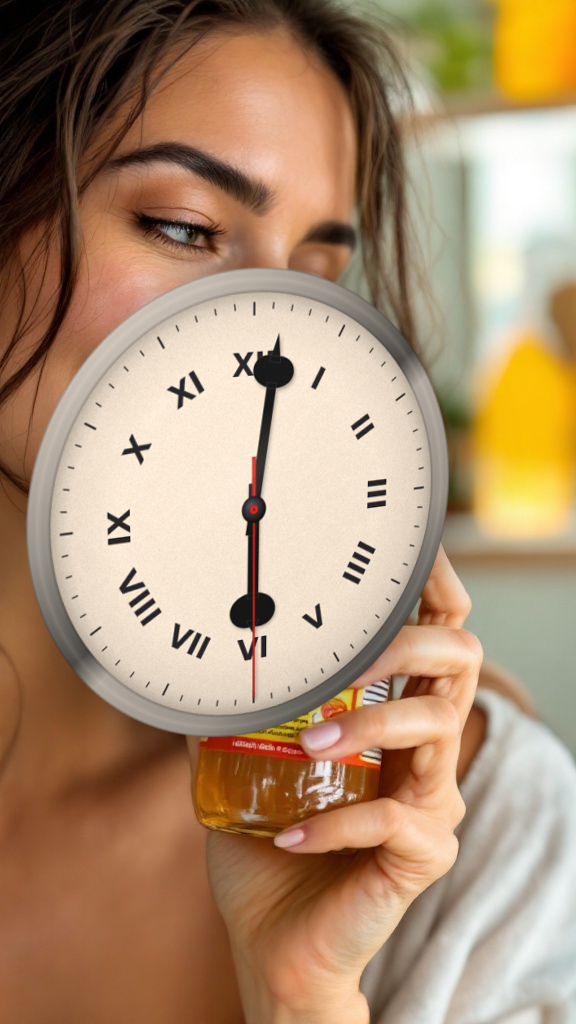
6.01.30
